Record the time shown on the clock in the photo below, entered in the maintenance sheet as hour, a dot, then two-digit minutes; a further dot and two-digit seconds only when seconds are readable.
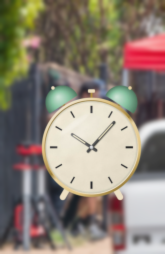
10.07
